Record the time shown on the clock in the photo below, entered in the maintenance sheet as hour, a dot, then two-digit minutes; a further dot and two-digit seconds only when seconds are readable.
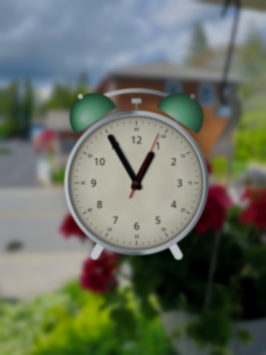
12.55.04
